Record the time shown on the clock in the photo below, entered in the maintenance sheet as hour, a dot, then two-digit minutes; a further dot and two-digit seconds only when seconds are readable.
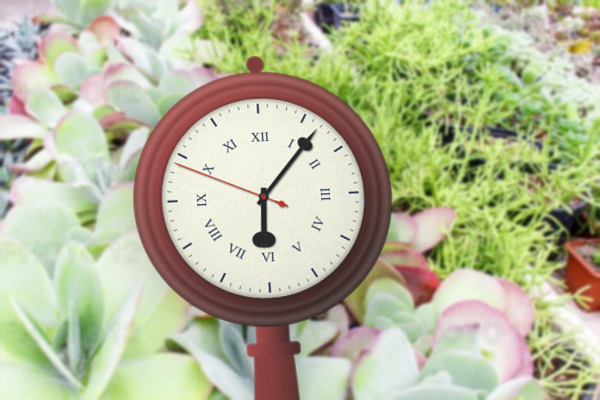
6.06.49
